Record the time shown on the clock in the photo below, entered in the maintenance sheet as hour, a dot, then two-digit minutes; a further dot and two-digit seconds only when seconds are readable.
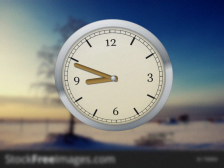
8.49
